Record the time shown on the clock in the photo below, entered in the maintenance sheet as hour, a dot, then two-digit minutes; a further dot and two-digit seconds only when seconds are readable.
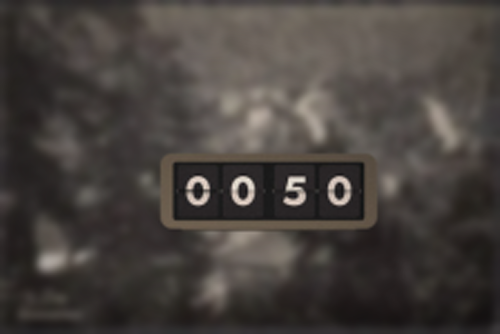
0.50
